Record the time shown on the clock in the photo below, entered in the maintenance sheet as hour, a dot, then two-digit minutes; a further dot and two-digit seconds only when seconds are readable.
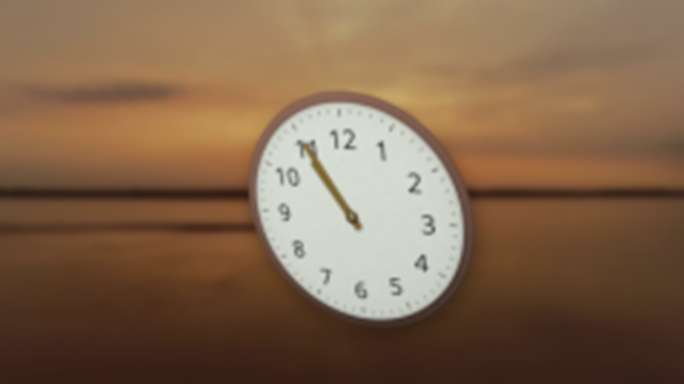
10.55
